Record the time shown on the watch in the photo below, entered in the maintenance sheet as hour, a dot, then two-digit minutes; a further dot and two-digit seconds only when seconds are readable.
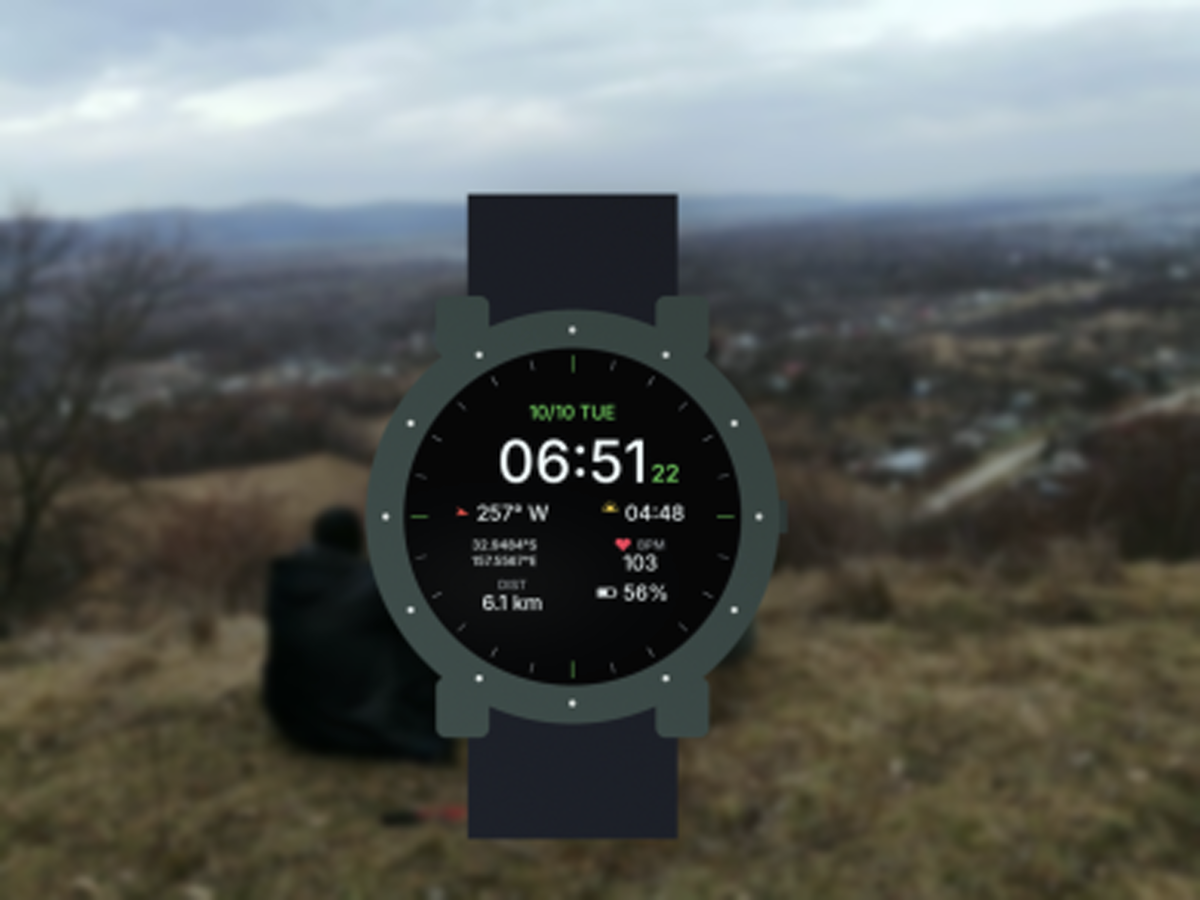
6.51.22
